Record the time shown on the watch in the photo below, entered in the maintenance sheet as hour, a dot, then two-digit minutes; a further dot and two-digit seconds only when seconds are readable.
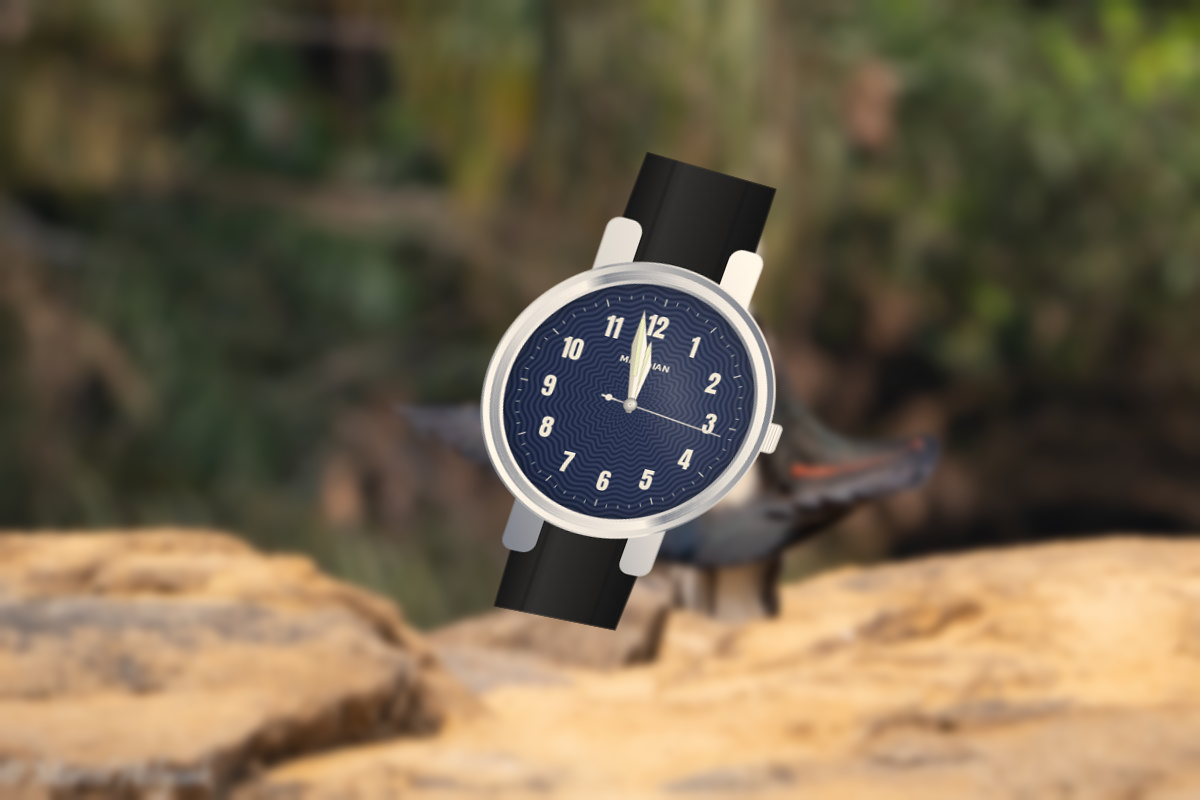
11.58.16
